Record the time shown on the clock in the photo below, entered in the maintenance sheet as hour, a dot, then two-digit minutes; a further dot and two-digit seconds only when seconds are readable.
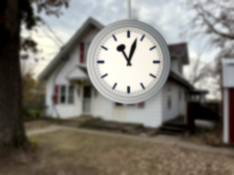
11.03
